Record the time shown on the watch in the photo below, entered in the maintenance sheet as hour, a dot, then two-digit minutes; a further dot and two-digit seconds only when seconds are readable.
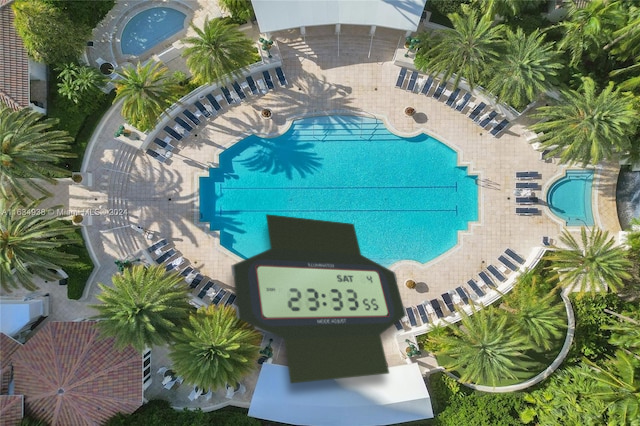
23.33.55
